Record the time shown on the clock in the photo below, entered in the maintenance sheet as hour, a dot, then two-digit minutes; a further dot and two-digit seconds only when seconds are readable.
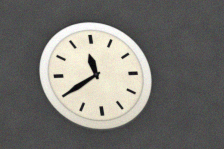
11.40
